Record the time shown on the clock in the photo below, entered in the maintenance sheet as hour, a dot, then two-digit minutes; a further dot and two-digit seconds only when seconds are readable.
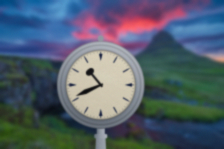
10.41
